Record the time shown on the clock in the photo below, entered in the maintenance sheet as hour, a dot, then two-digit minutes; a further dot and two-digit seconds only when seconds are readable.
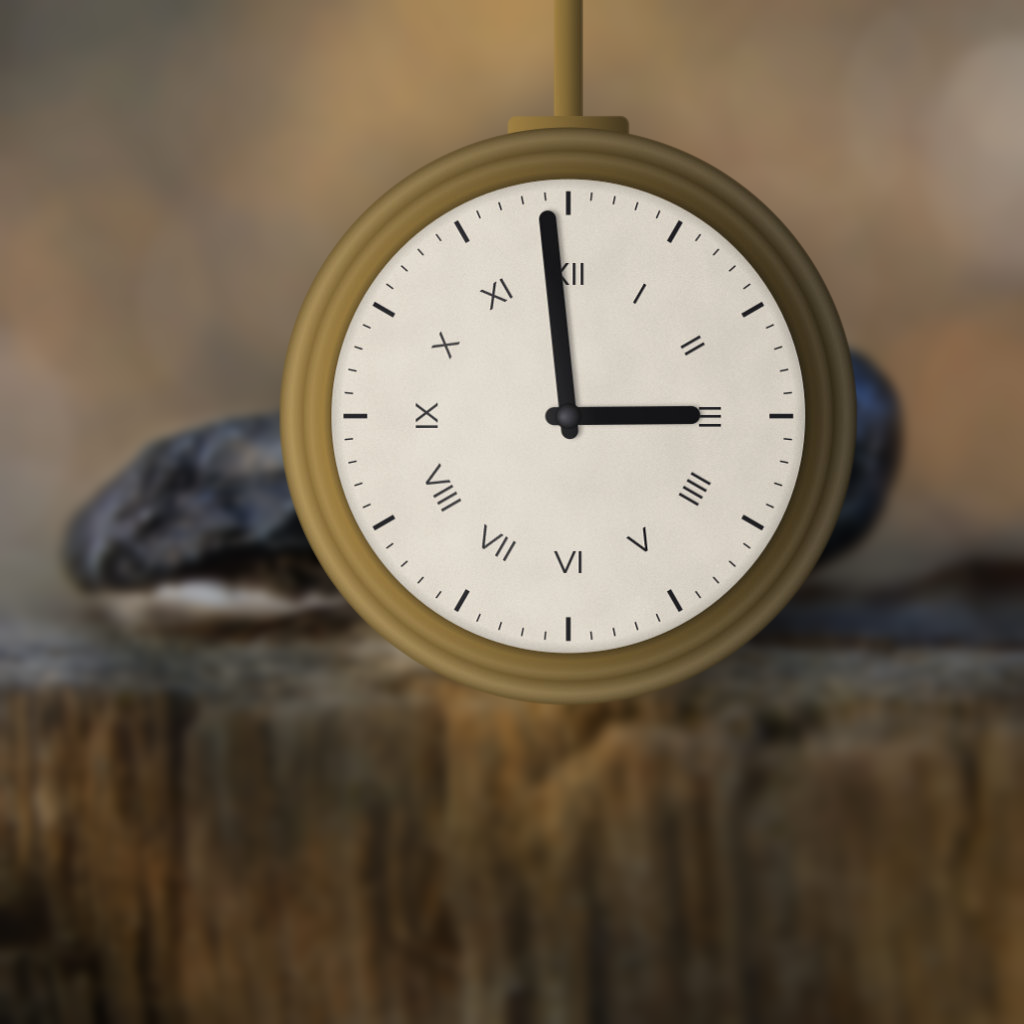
2.59
